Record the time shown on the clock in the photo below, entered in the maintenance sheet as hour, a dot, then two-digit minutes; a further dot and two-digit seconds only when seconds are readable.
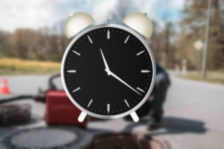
11.21
